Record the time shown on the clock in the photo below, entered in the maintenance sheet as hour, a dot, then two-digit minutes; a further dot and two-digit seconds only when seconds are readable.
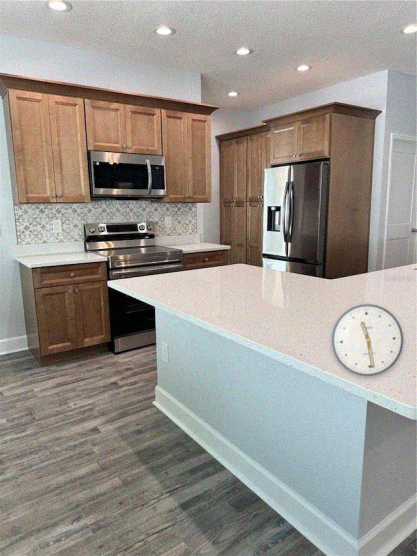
11.29
